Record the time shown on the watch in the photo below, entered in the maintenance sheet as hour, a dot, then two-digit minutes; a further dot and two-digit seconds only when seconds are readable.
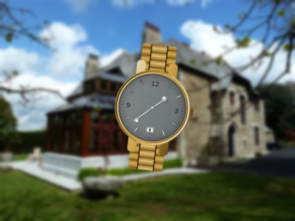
1.38
